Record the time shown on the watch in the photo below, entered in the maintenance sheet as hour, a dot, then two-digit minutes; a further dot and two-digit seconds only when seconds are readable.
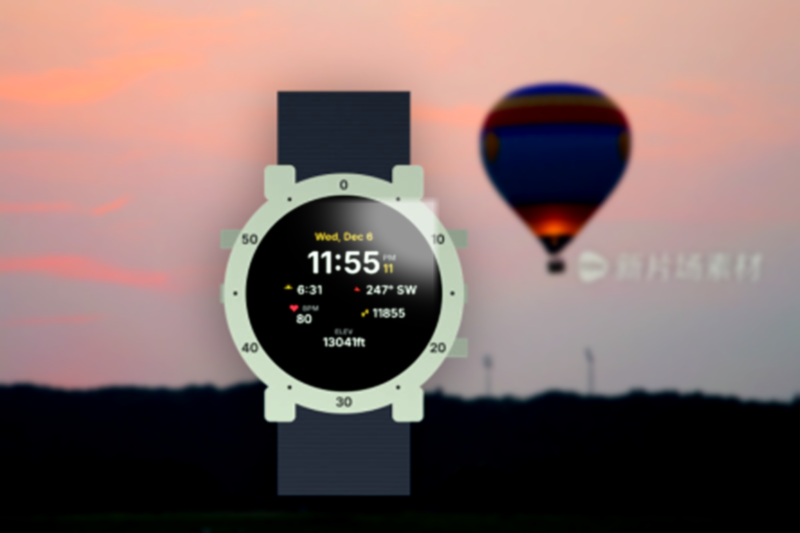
11.55
